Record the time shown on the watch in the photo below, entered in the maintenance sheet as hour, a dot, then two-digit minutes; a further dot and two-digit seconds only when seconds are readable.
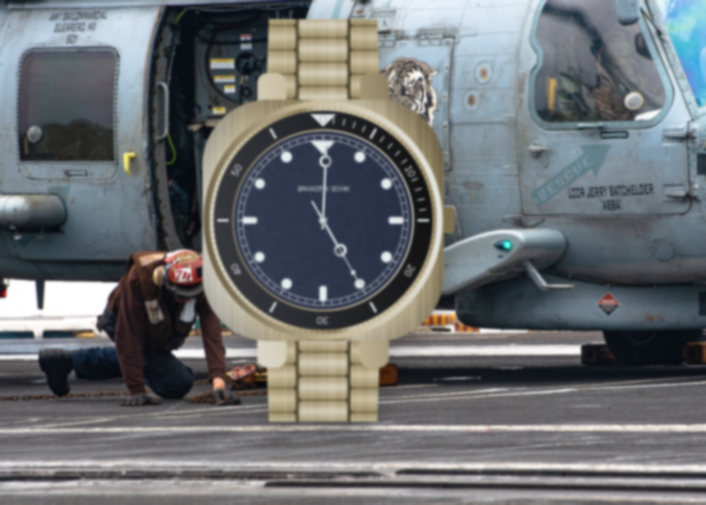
5.00.25
